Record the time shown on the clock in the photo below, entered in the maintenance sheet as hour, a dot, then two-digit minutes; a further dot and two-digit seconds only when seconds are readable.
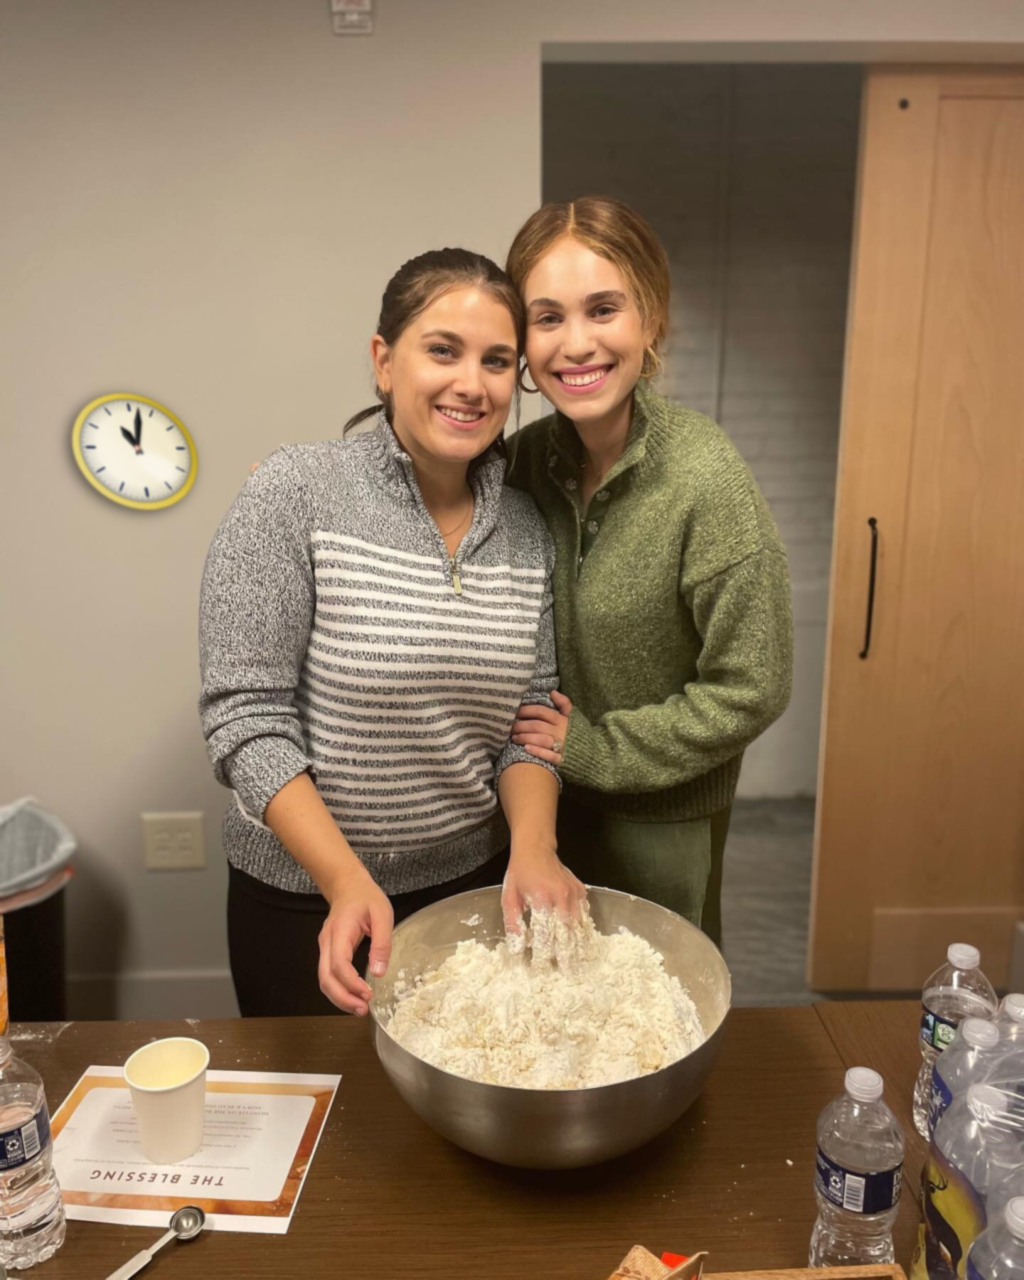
11.02
